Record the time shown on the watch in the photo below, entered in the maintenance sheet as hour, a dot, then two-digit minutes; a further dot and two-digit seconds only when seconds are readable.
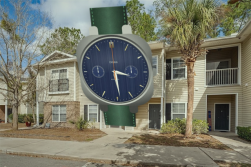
3.29
